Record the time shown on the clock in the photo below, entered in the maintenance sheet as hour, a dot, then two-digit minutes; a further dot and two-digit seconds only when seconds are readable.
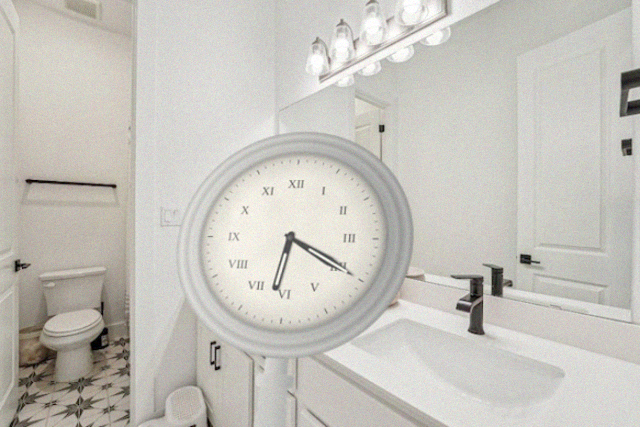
6.20
